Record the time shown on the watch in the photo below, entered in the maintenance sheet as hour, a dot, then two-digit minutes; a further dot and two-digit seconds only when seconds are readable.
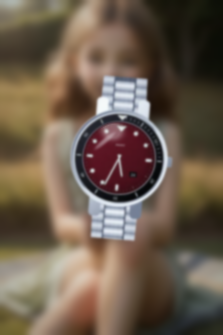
5.34
